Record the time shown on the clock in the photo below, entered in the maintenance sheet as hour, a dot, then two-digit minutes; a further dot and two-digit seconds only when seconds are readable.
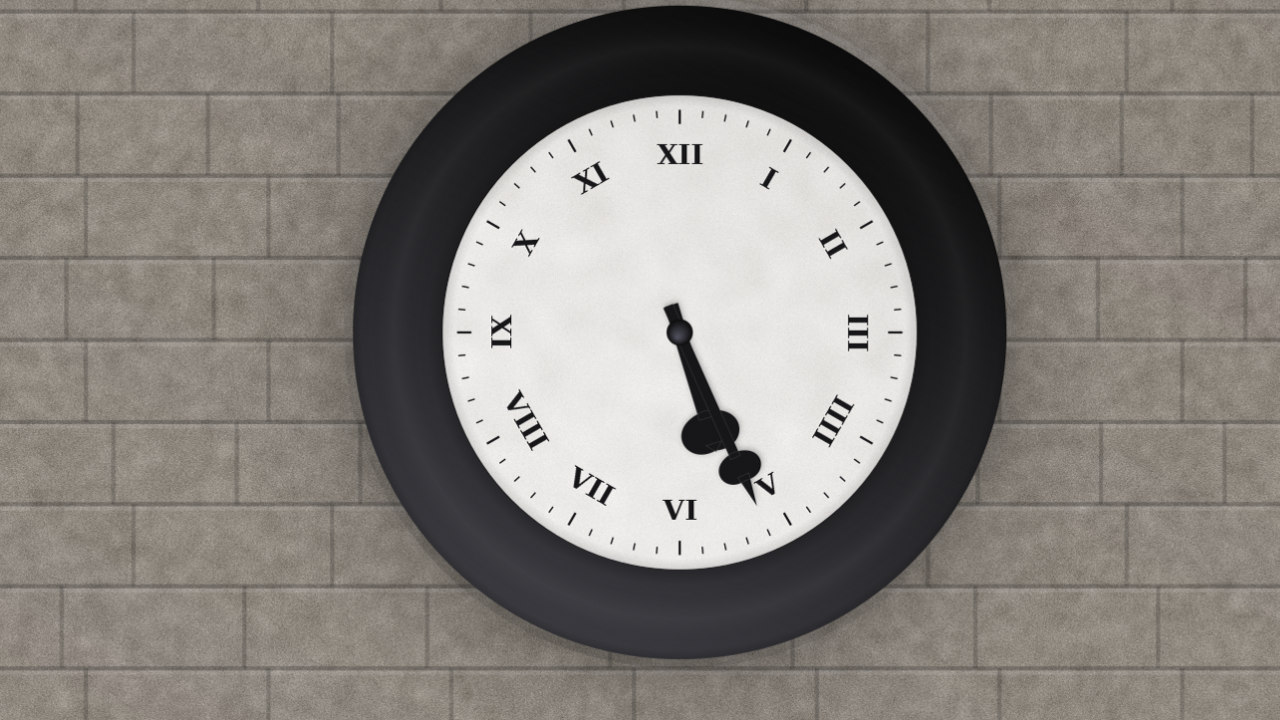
5.26
